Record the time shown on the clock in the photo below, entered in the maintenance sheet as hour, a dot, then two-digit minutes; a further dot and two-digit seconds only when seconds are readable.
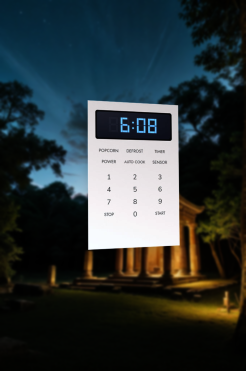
6.08
